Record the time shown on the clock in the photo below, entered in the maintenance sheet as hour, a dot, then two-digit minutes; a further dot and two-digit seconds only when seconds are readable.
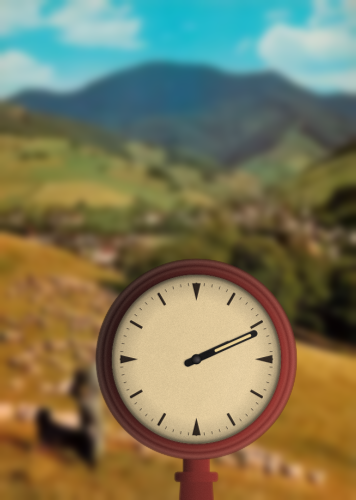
2.11
